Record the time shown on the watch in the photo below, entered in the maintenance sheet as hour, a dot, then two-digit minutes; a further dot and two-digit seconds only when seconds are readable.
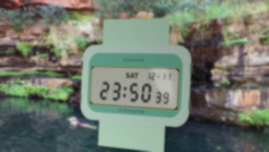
23.50.39
